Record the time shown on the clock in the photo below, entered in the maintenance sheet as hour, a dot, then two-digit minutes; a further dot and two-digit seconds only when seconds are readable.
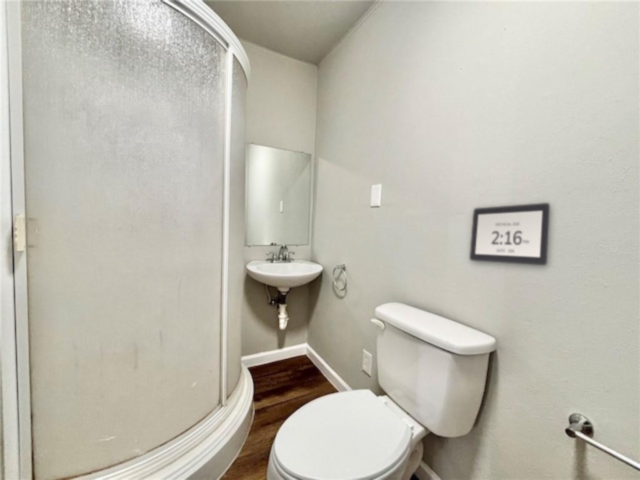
2.16
